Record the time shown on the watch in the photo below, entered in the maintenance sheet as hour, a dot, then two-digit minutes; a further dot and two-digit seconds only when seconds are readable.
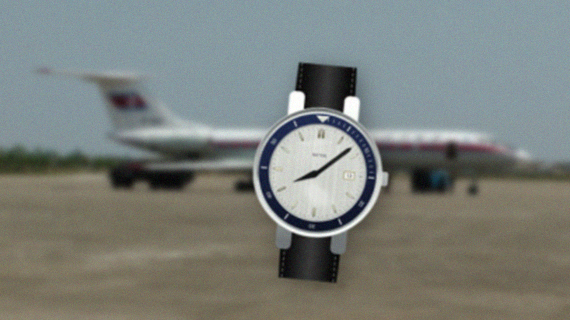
8.08
